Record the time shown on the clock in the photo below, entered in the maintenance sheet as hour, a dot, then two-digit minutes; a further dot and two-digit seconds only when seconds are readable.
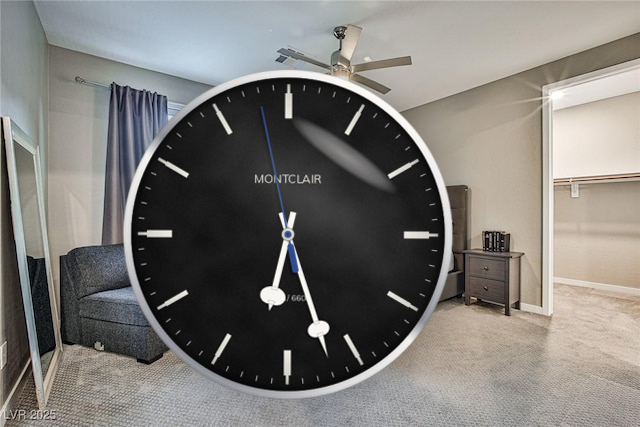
6.26.58
